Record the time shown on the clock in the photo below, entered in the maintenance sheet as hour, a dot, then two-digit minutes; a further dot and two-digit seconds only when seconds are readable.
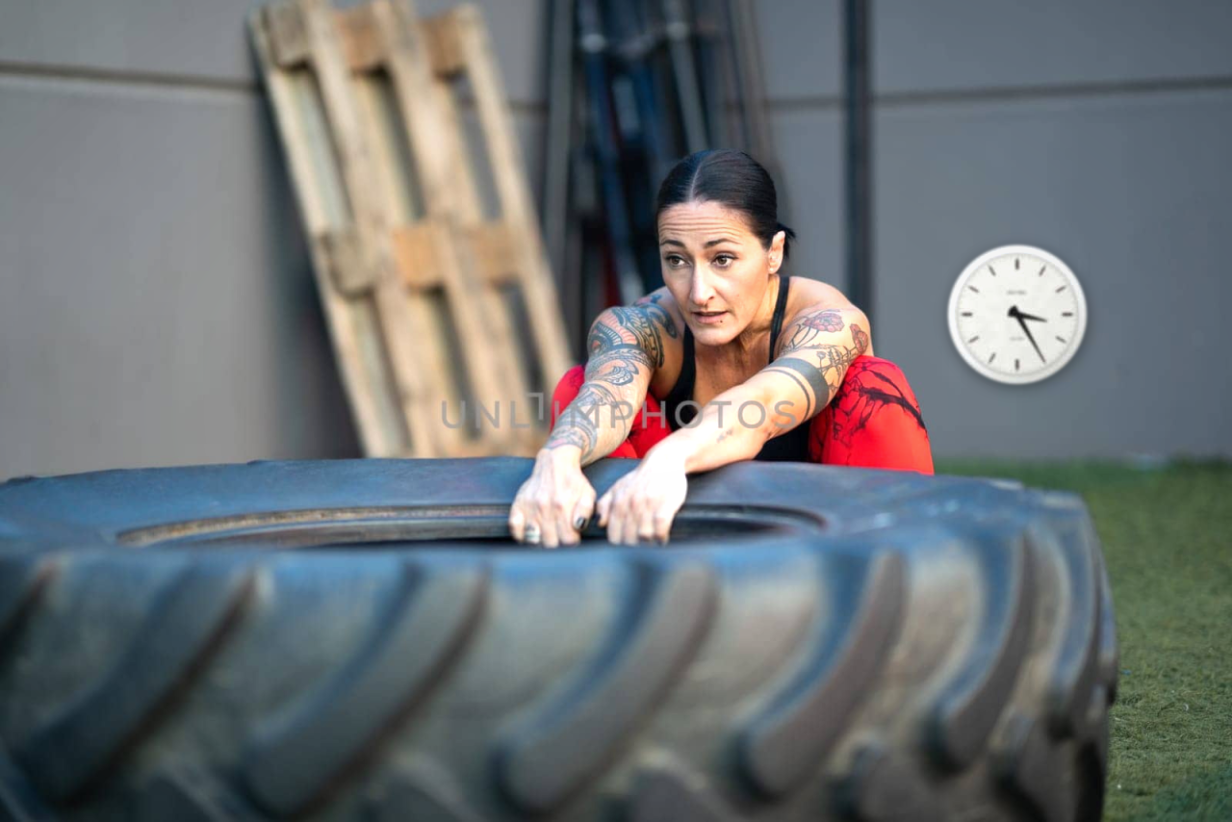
3.25
